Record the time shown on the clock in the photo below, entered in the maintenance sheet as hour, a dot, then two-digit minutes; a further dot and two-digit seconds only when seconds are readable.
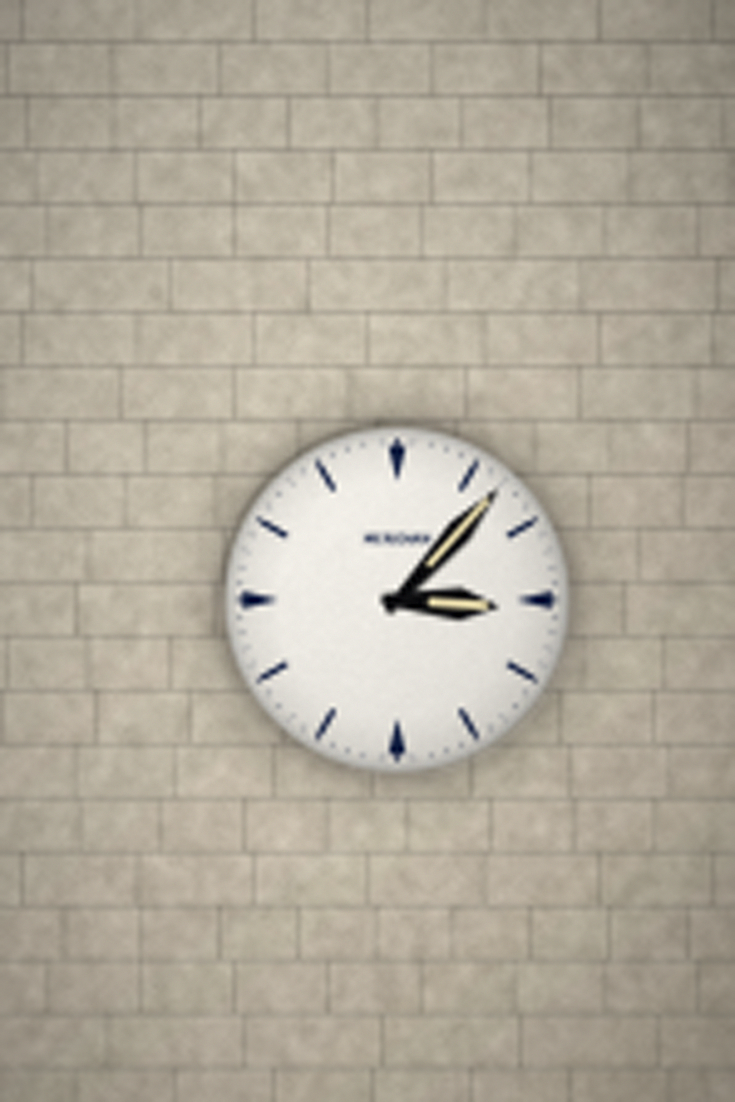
3.07
